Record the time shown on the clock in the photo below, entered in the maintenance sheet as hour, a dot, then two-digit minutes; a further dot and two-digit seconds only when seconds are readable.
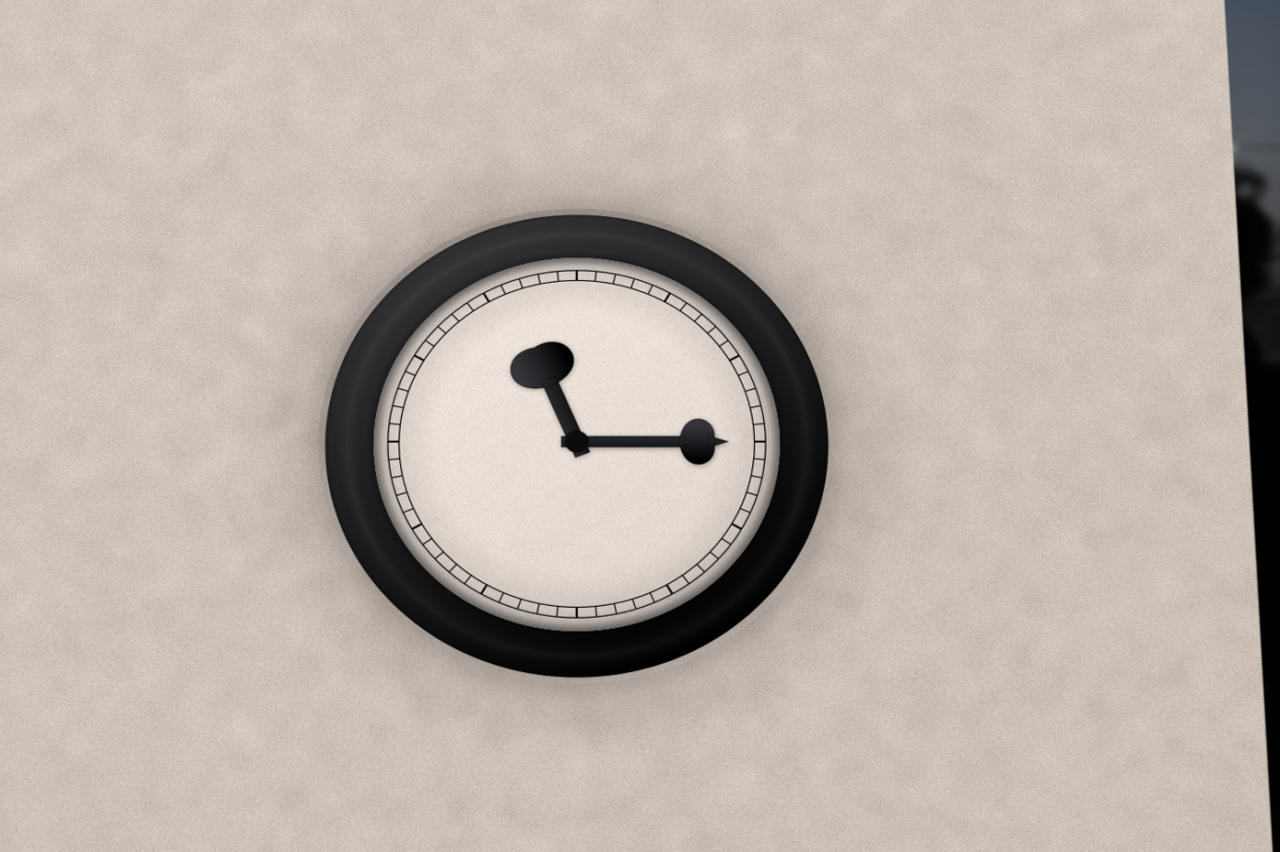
11.15
